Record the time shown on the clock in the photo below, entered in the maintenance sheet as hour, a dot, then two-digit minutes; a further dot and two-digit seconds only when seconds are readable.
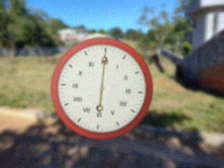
6.00
